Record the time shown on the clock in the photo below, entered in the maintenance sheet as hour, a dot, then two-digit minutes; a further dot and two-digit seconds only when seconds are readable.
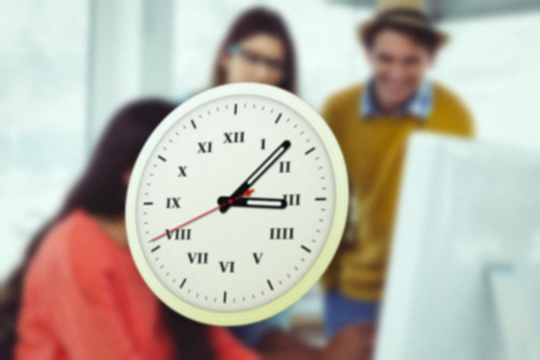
3.07.41
